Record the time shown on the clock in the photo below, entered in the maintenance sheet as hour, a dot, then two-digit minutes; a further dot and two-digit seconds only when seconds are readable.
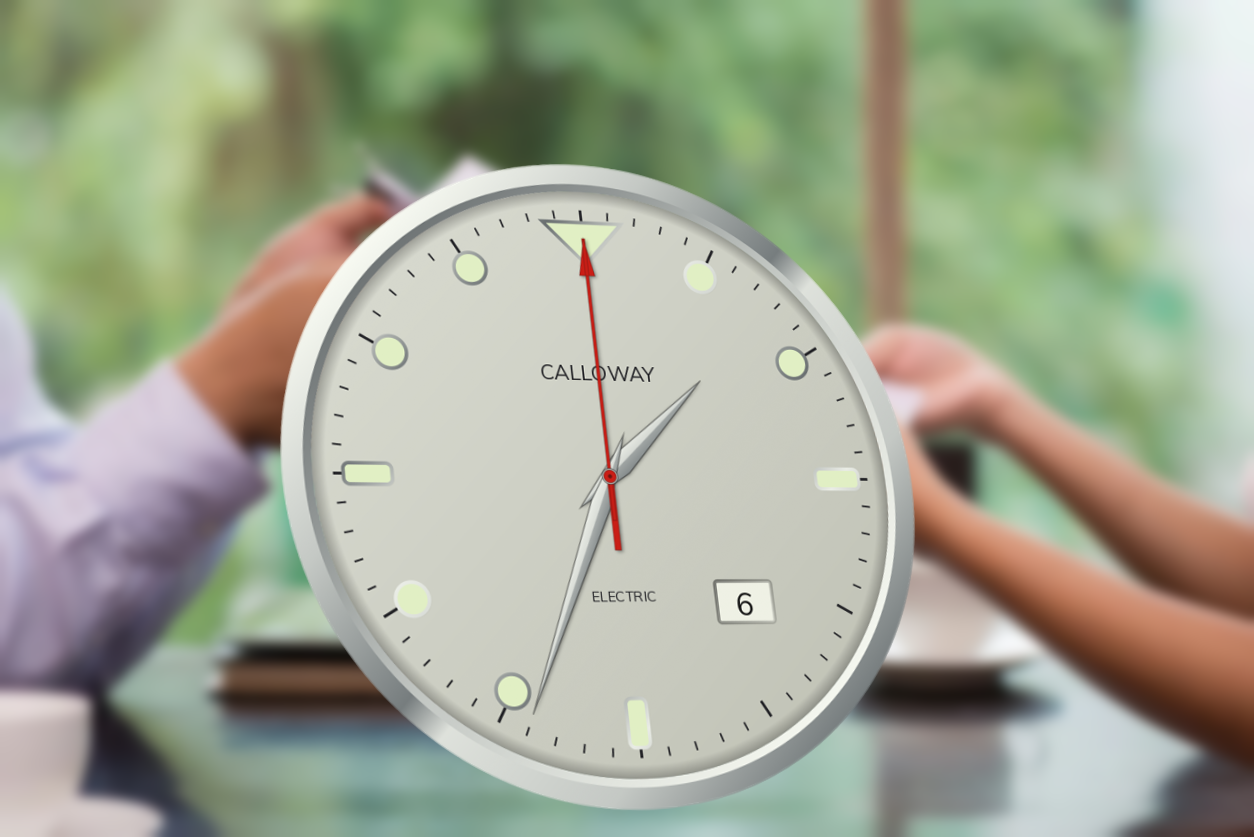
1.34.00
